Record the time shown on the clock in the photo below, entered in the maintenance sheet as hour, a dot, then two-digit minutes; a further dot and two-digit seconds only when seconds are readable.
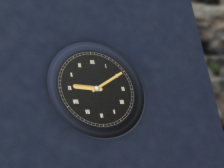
9.10
